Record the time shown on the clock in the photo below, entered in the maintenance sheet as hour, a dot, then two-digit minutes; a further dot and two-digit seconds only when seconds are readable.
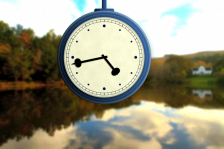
4.43
